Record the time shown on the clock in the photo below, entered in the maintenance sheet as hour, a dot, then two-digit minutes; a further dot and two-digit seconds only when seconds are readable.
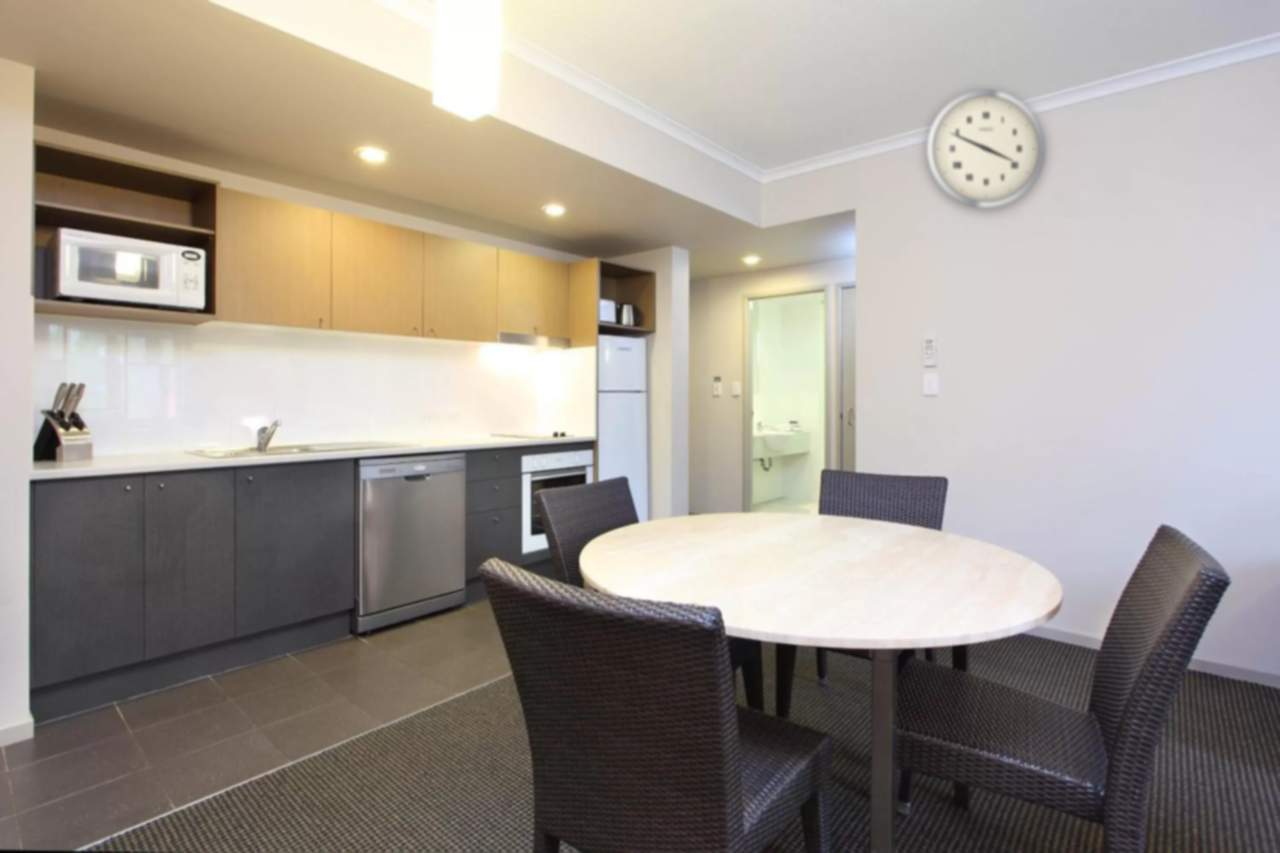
3.49
